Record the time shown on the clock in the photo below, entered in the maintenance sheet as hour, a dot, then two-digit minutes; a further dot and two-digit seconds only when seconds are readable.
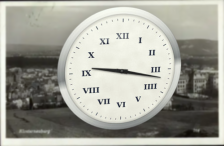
9.17
